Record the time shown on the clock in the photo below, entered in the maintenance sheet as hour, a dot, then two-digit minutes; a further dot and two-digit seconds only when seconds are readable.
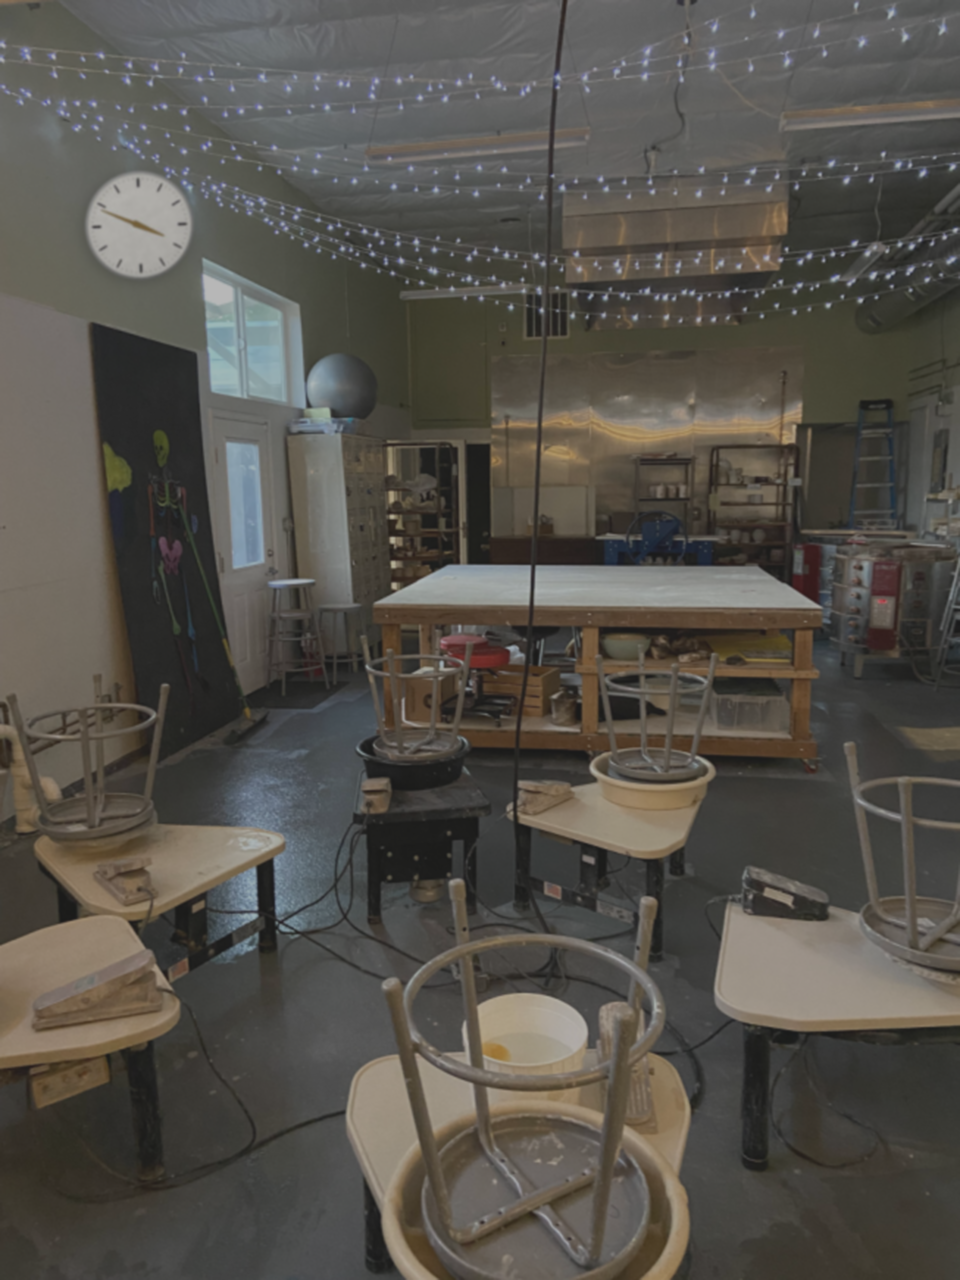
3.49
